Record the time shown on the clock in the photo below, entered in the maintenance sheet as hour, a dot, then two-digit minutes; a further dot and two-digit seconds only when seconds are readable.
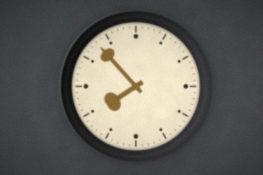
7.53
